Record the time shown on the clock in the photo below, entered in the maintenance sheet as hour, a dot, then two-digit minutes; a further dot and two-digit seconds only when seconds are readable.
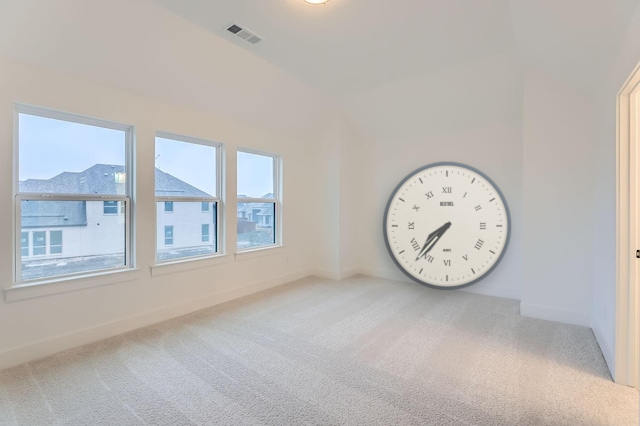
7.37
